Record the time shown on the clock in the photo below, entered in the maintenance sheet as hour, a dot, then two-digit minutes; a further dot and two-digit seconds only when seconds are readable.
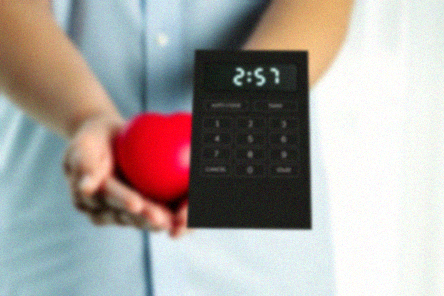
2.57
